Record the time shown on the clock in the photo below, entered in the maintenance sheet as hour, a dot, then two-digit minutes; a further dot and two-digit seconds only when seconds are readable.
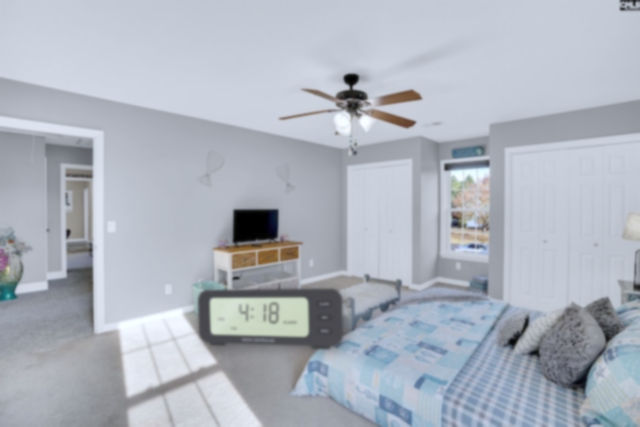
4.18
